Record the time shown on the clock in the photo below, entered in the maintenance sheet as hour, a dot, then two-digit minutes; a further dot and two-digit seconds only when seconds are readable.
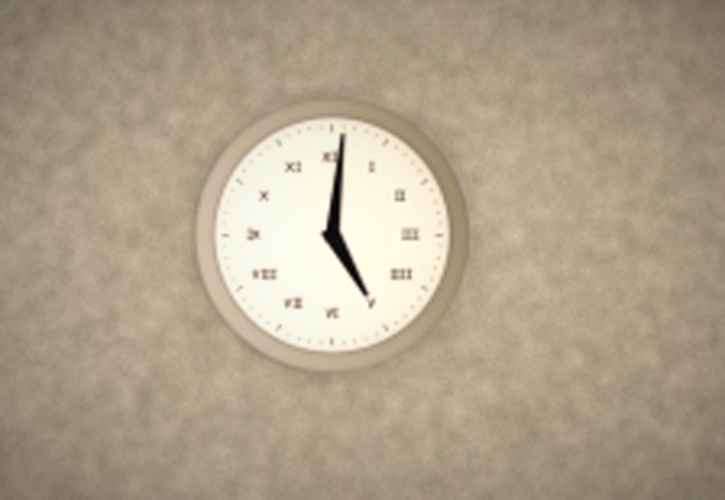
5.01
